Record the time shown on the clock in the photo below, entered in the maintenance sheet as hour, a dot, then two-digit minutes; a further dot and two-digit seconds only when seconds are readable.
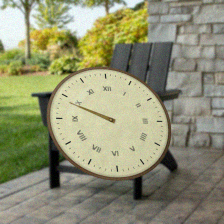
9.49
